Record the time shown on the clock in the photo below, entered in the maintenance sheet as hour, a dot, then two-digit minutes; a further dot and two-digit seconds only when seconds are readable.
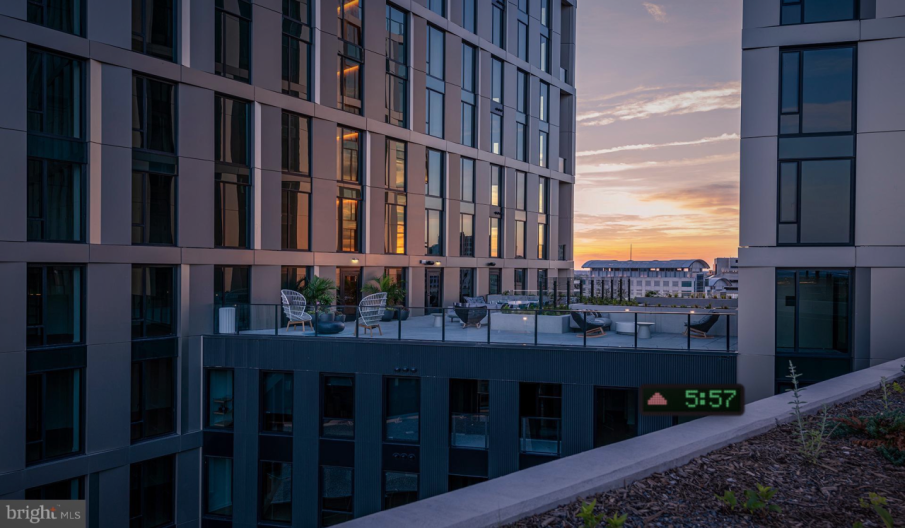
5.57
